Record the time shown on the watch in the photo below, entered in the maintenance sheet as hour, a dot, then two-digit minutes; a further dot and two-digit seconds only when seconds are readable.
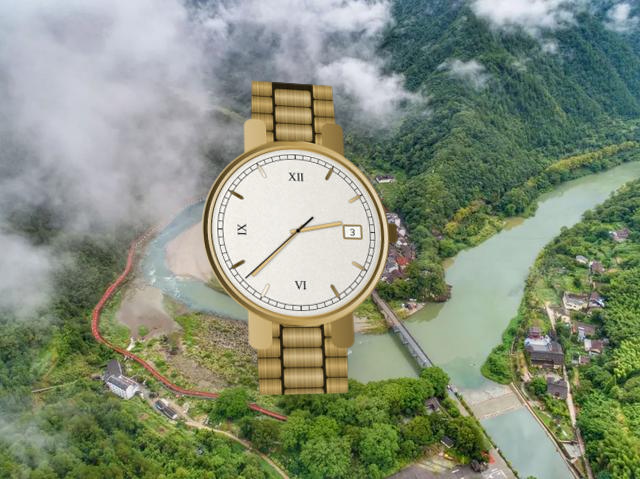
2.37.38
